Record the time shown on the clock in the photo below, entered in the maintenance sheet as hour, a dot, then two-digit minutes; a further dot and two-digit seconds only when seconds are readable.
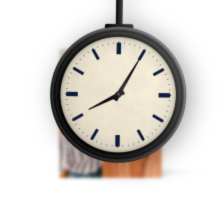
8.05
